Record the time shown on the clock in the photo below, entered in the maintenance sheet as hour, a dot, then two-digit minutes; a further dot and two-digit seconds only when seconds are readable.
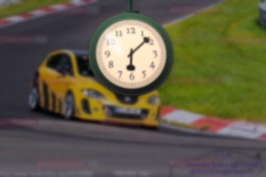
6.08
